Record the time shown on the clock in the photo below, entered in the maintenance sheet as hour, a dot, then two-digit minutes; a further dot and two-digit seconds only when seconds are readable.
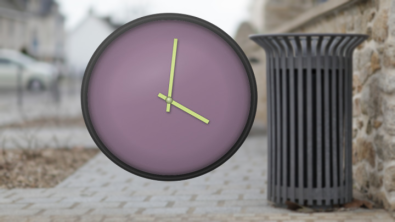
4.01
